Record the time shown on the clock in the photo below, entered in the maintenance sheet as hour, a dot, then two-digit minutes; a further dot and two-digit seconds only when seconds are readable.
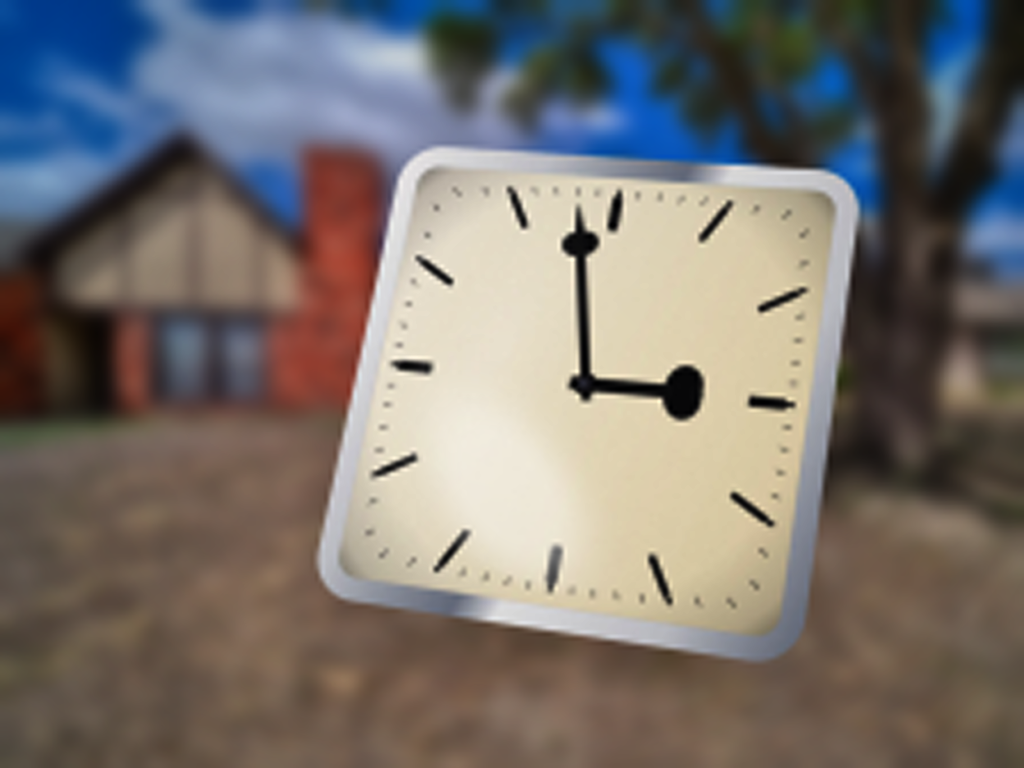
2.58
